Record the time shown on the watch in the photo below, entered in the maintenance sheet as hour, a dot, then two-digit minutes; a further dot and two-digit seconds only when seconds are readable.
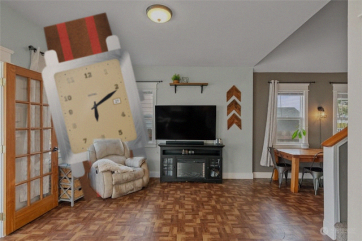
6.11
